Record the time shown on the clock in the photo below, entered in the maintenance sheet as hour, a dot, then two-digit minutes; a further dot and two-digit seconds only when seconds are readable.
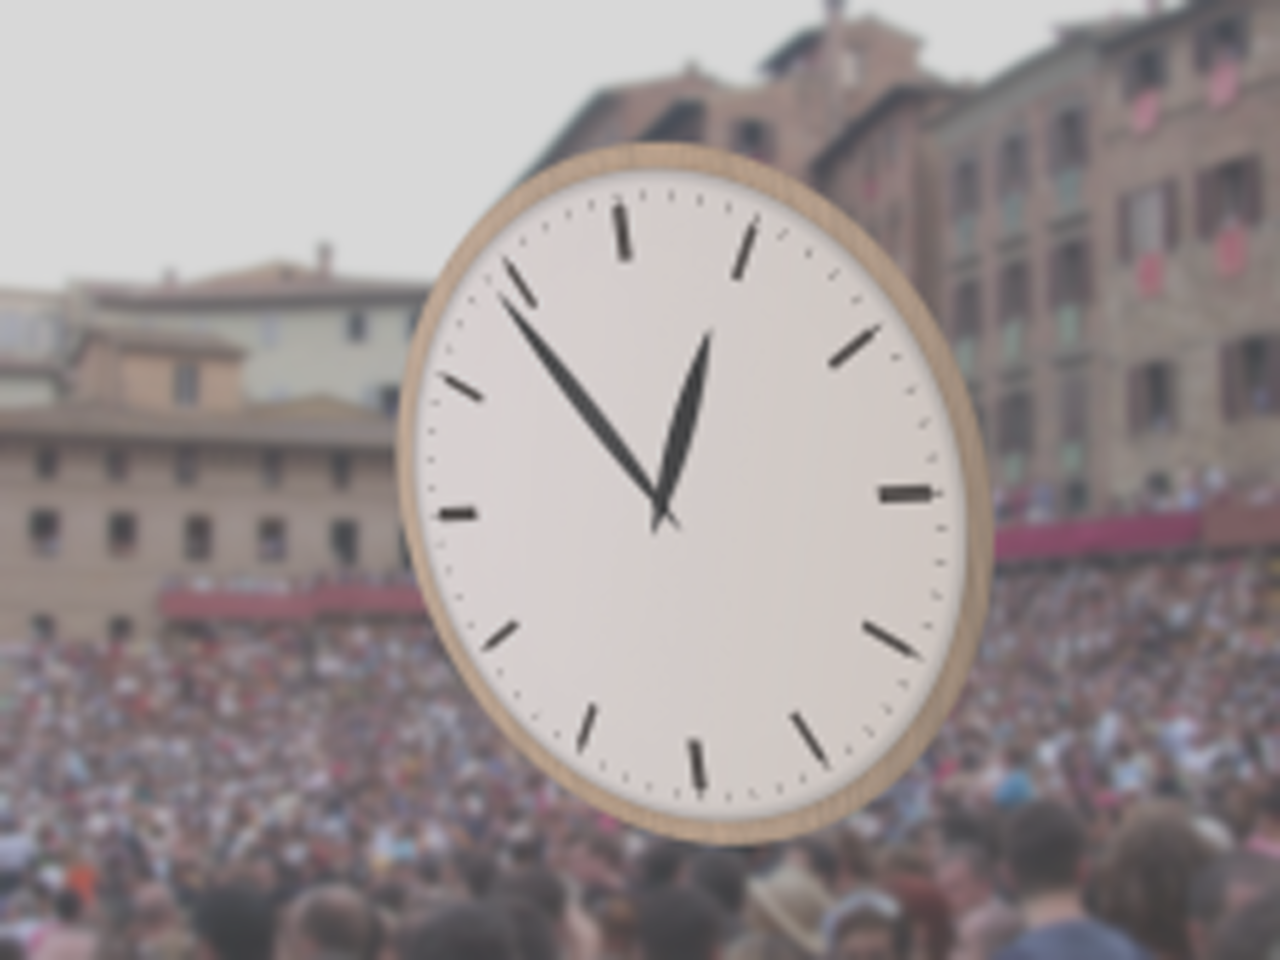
12.54
